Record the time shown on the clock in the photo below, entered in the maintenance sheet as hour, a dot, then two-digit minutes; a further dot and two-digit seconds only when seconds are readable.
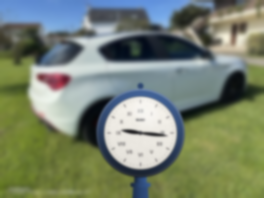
9.16
